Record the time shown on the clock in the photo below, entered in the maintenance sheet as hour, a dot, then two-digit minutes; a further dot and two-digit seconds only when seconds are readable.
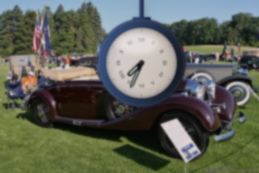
7.34
